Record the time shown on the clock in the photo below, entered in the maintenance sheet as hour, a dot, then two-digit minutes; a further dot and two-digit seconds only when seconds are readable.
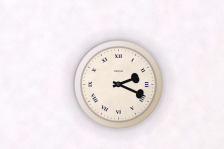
2.19
